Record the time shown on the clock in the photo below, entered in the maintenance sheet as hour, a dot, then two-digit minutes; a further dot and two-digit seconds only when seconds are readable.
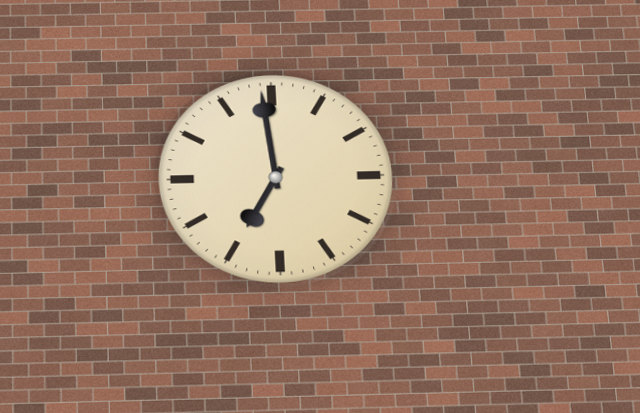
6.59
